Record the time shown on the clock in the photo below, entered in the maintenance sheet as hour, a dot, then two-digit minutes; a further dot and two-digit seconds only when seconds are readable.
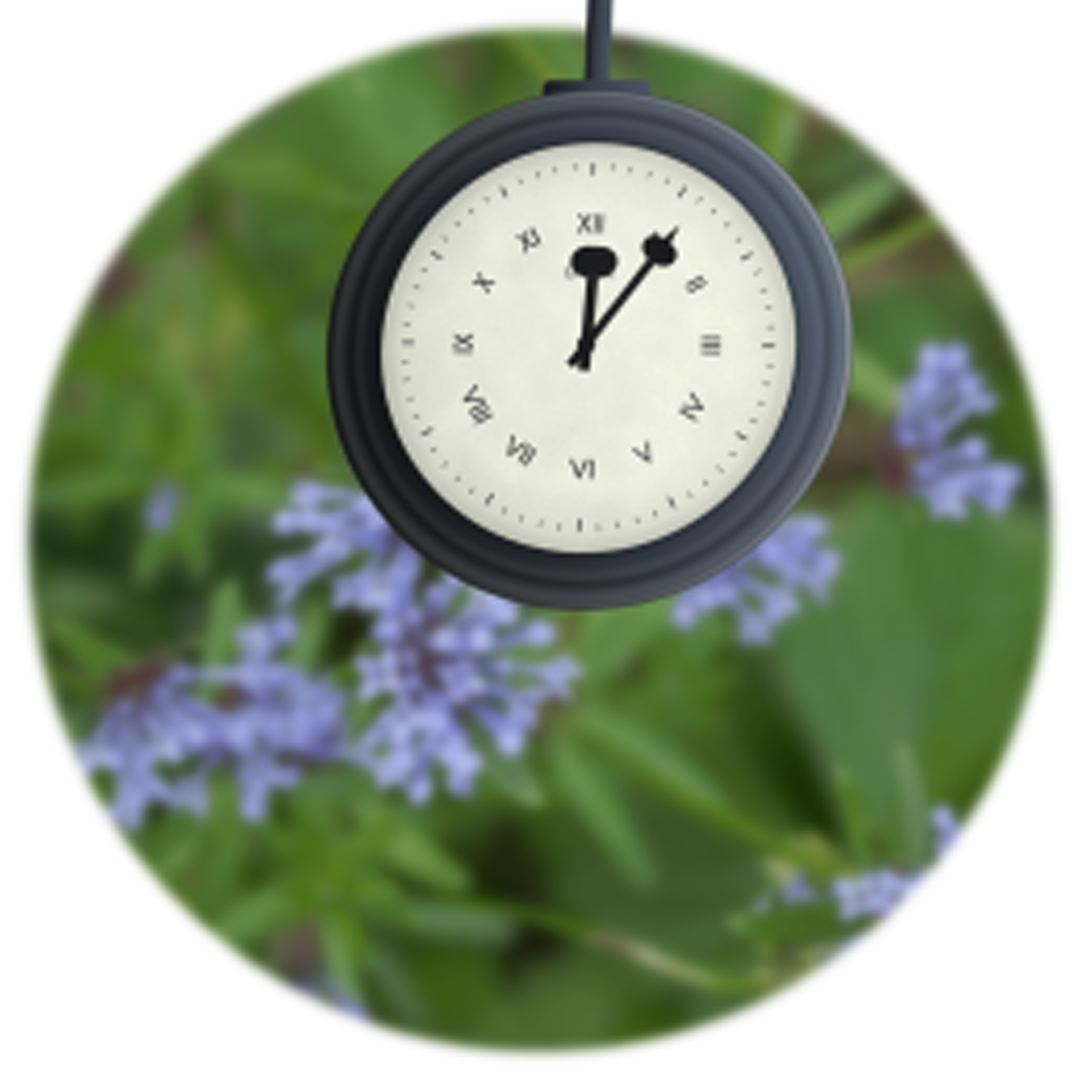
12.06
